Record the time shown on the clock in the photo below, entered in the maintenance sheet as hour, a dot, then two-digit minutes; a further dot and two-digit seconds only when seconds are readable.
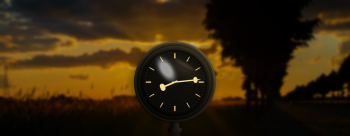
8.14
